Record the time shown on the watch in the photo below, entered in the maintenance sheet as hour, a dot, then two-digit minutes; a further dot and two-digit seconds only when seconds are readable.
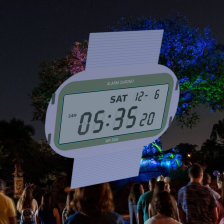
5.35.20
